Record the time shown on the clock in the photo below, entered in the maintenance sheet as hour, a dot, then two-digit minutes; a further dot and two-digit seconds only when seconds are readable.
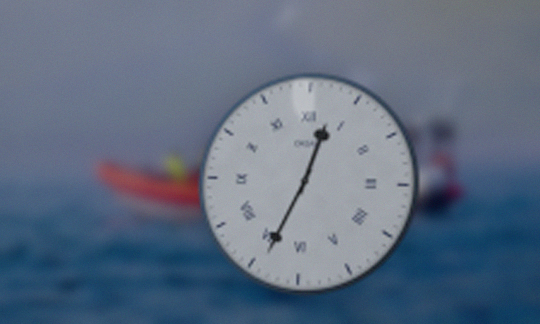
12.34
